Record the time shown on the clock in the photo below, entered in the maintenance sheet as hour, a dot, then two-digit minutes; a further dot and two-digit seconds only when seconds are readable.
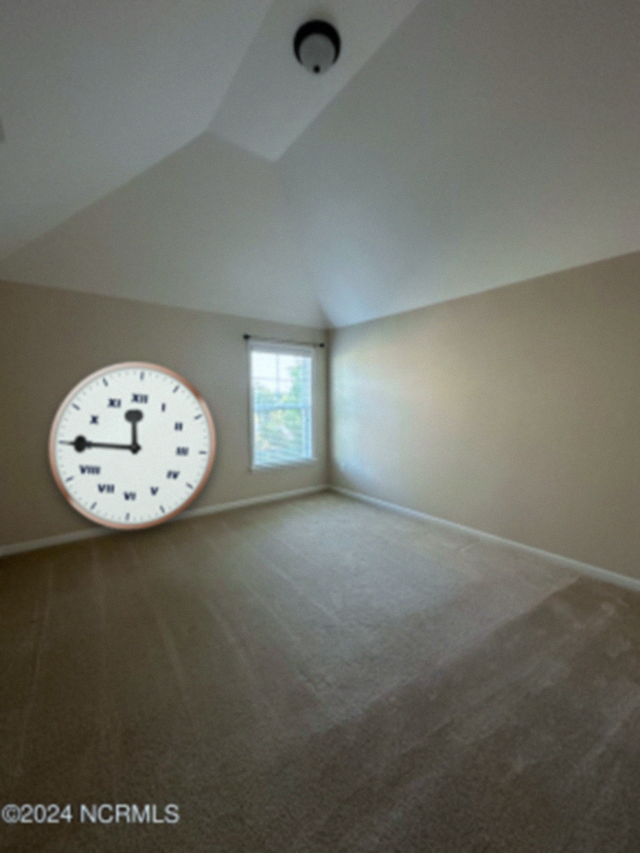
11.45
